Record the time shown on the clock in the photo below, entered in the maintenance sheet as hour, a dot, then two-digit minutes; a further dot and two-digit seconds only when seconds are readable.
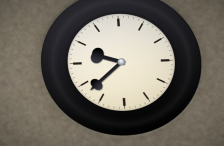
9.38
